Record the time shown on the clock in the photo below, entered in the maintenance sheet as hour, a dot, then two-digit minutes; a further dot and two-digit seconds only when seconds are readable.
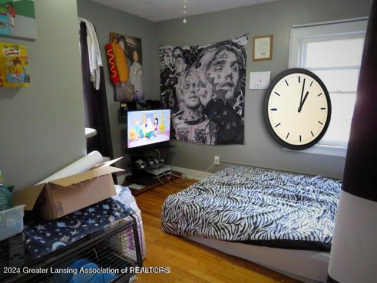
1.02
